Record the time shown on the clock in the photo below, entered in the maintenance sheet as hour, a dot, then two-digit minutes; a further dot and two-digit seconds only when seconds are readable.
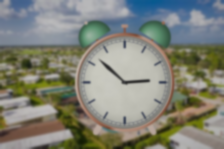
2.52
